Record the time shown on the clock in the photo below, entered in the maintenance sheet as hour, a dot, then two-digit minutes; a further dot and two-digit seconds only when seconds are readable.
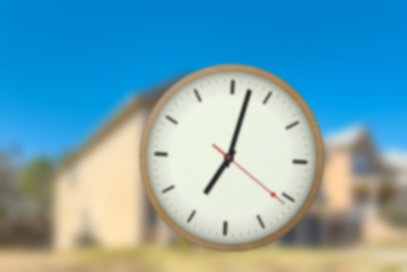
7.02.21
